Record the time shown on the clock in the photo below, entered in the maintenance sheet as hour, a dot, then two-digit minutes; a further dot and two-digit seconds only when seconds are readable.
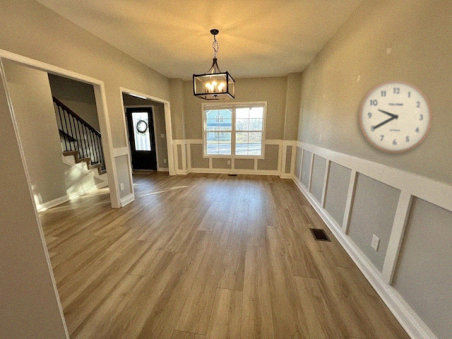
9.40
